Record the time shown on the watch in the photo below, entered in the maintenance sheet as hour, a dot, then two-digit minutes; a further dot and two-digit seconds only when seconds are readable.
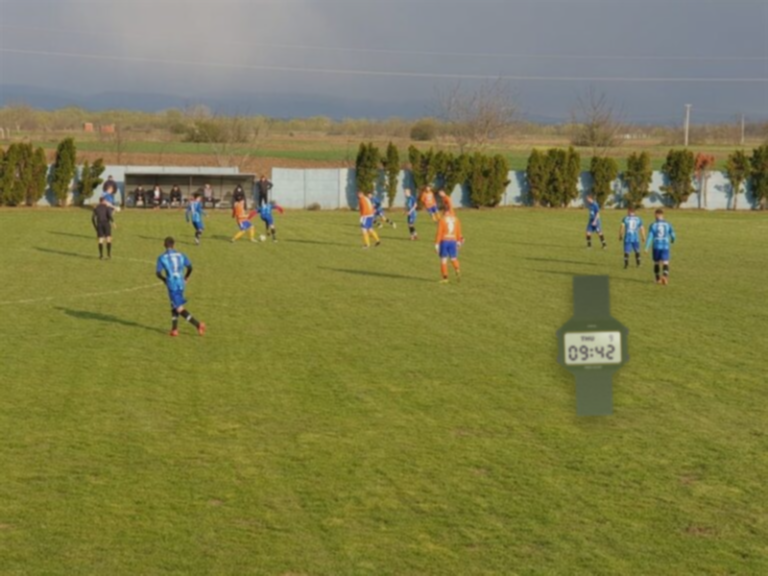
9.42
